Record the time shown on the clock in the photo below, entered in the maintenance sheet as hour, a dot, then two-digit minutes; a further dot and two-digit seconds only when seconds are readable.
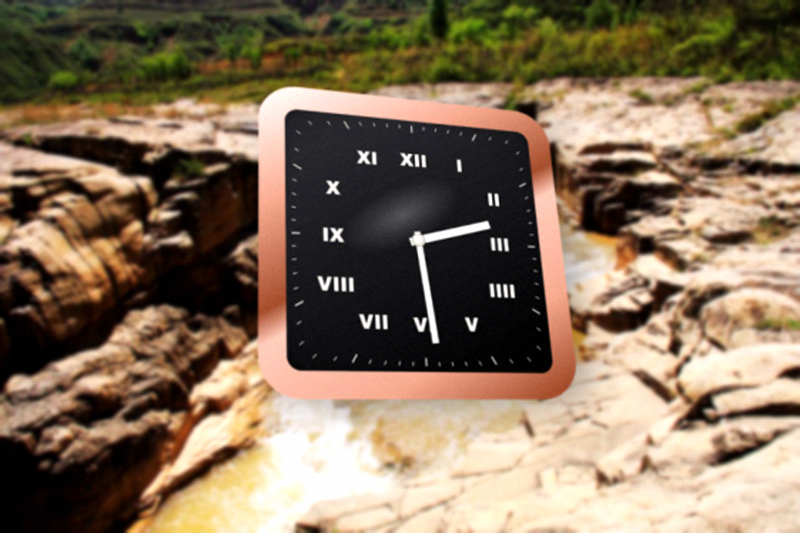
2.29
